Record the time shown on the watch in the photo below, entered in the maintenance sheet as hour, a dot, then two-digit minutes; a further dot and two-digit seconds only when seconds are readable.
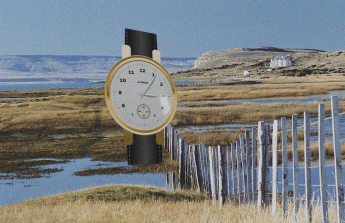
3.06
